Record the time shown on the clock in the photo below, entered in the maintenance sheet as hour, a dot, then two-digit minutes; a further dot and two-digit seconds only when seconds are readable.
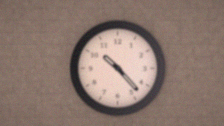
10.23
